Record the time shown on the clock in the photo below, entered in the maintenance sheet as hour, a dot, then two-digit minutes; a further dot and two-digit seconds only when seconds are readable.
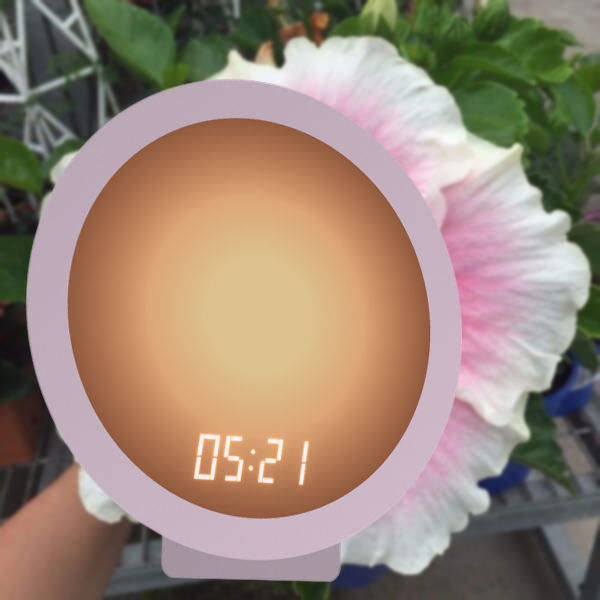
5.21
